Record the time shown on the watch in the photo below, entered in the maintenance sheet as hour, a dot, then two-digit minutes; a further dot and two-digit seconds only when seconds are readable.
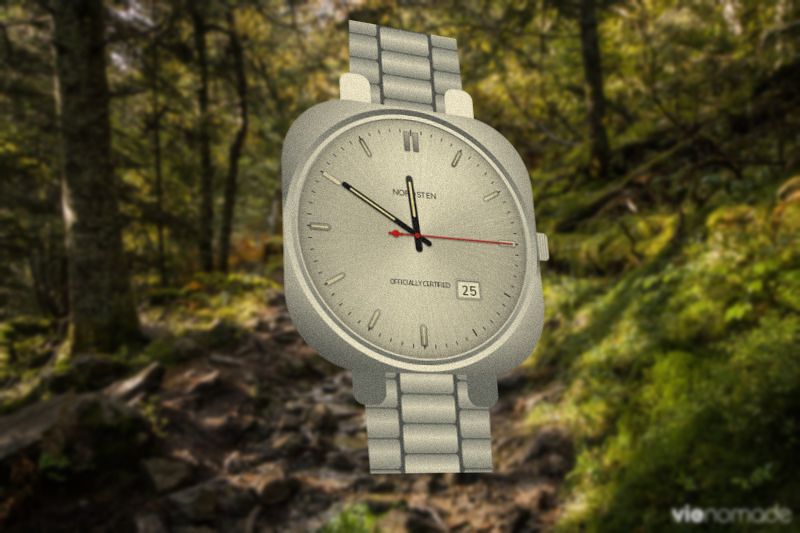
11.50.15
